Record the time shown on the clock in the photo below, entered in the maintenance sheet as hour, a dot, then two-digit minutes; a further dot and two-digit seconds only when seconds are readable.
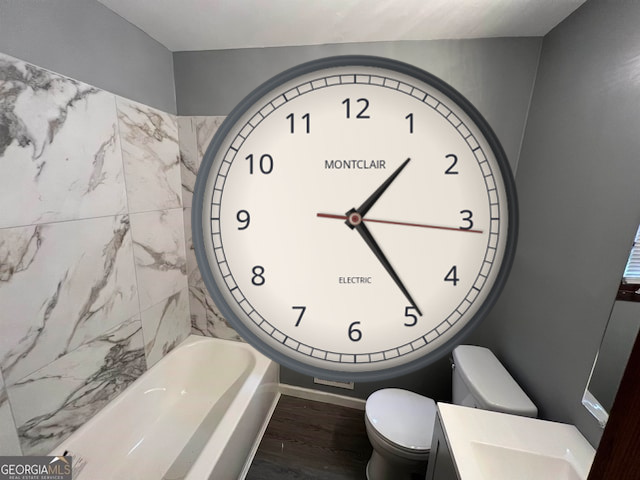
1.24.16
